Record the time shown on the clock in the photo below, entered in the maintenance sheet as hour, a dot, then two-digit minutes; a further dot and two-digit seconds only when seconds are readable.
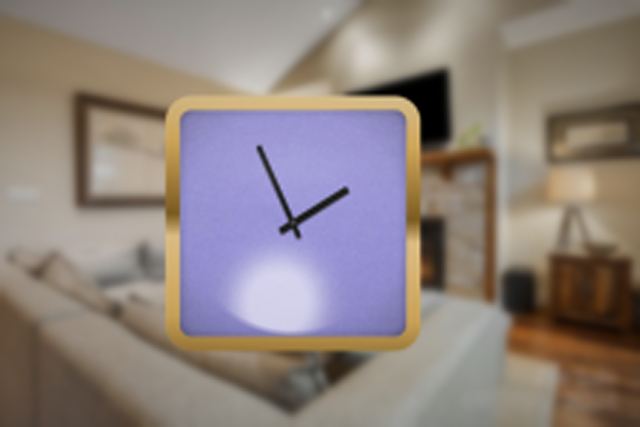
1.56
